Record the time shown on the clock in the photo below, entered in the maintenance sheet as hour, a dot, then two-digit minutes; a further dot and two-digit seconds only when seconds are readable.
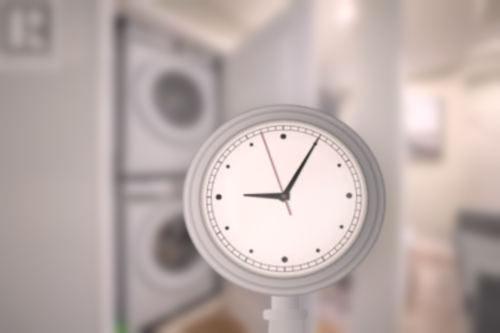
9.04.57
